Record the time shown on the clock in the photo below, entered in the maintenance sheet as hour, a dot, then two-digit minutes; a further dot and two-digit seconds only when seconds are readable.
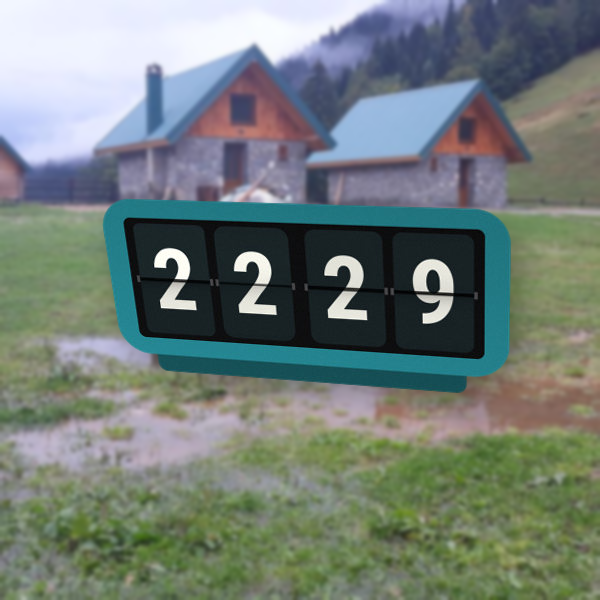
22.29
